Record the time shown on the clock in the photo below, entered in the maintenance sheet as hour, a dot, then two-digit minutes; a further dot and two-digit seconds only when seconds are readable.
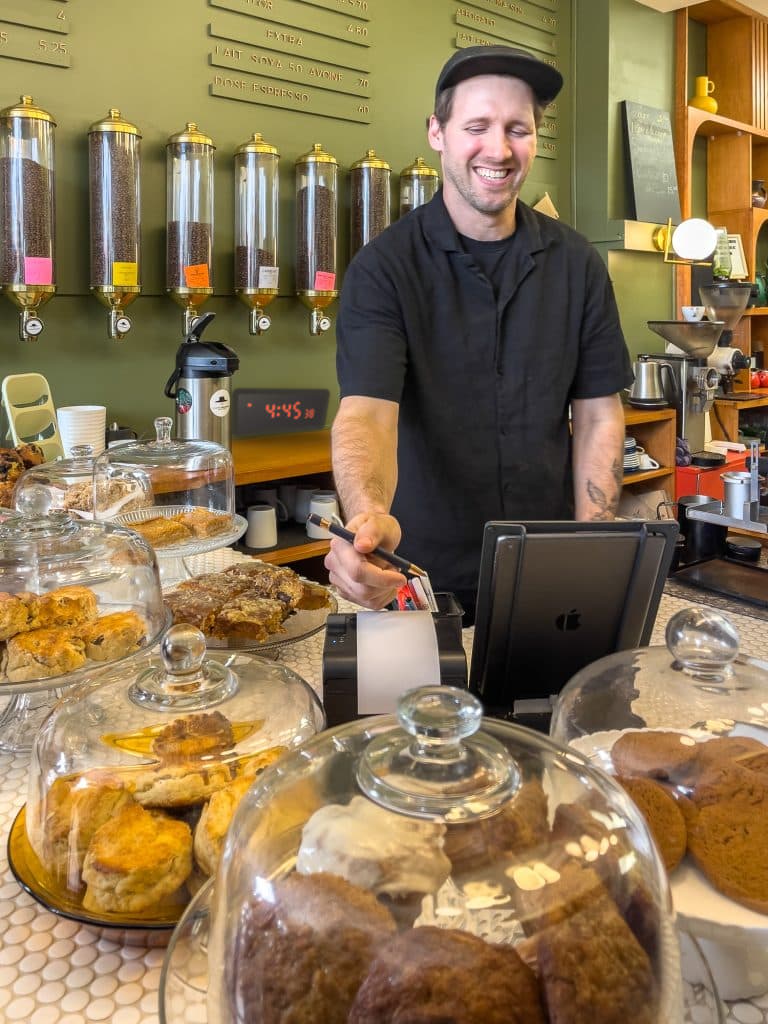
4.45
